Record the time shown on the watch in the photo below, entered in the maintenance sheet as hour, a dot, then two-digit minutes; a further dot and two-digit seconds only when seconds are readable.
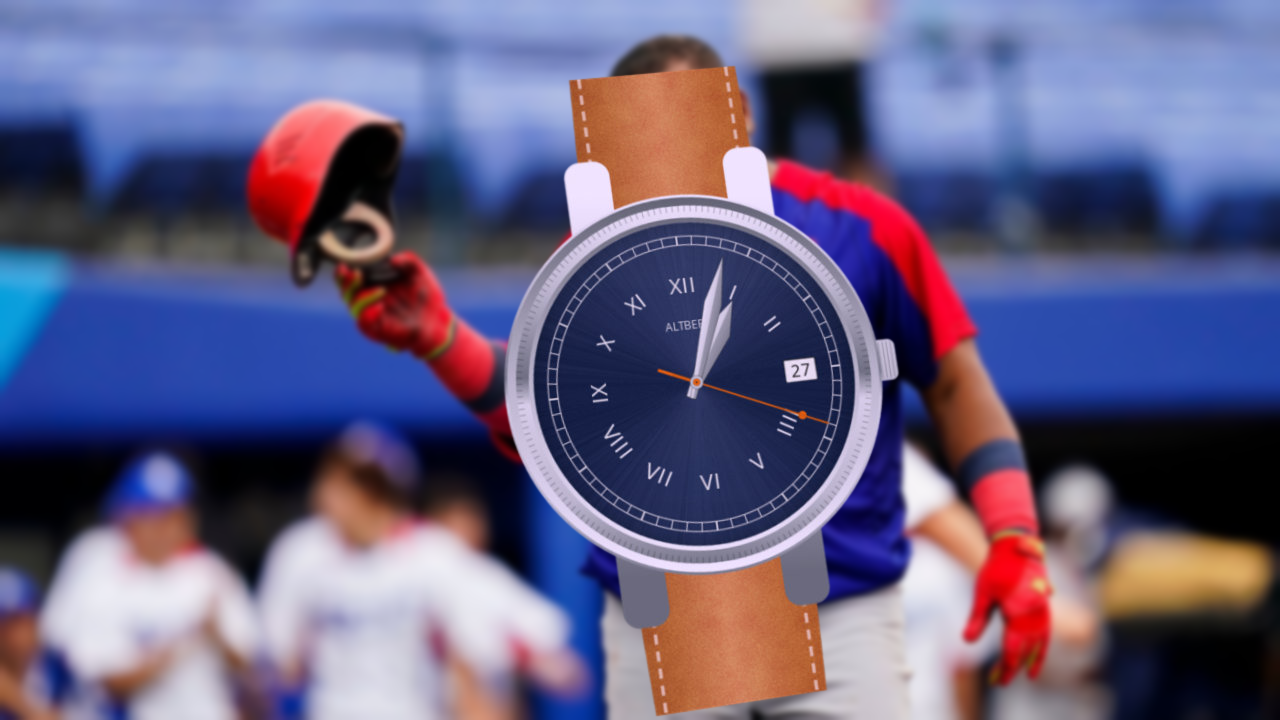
1.03.19
